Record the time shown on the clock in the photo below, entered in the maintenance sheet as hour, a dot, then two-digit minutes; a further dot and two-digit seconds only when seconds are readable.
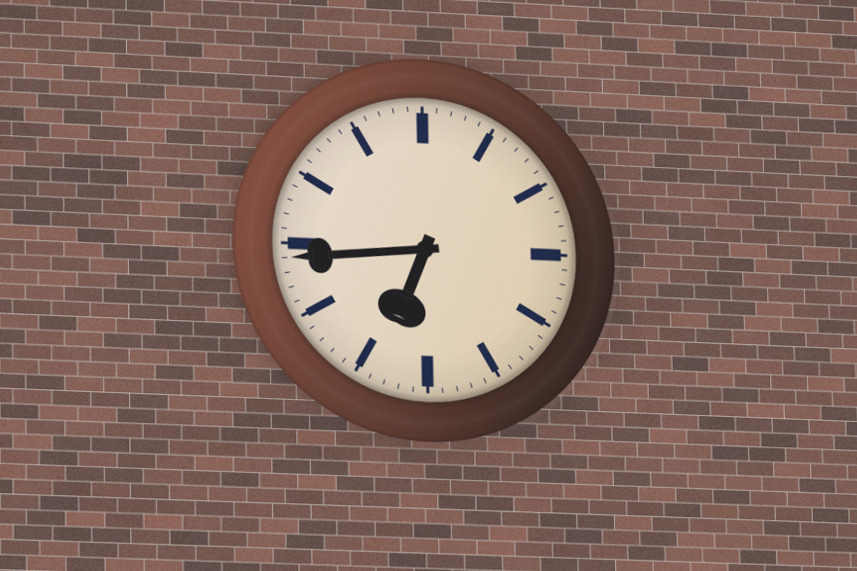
6.44
